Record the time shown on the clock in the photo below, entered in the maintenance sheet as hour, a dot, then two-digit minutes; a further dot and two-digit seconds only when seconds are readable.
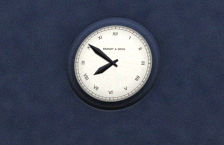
7.51
